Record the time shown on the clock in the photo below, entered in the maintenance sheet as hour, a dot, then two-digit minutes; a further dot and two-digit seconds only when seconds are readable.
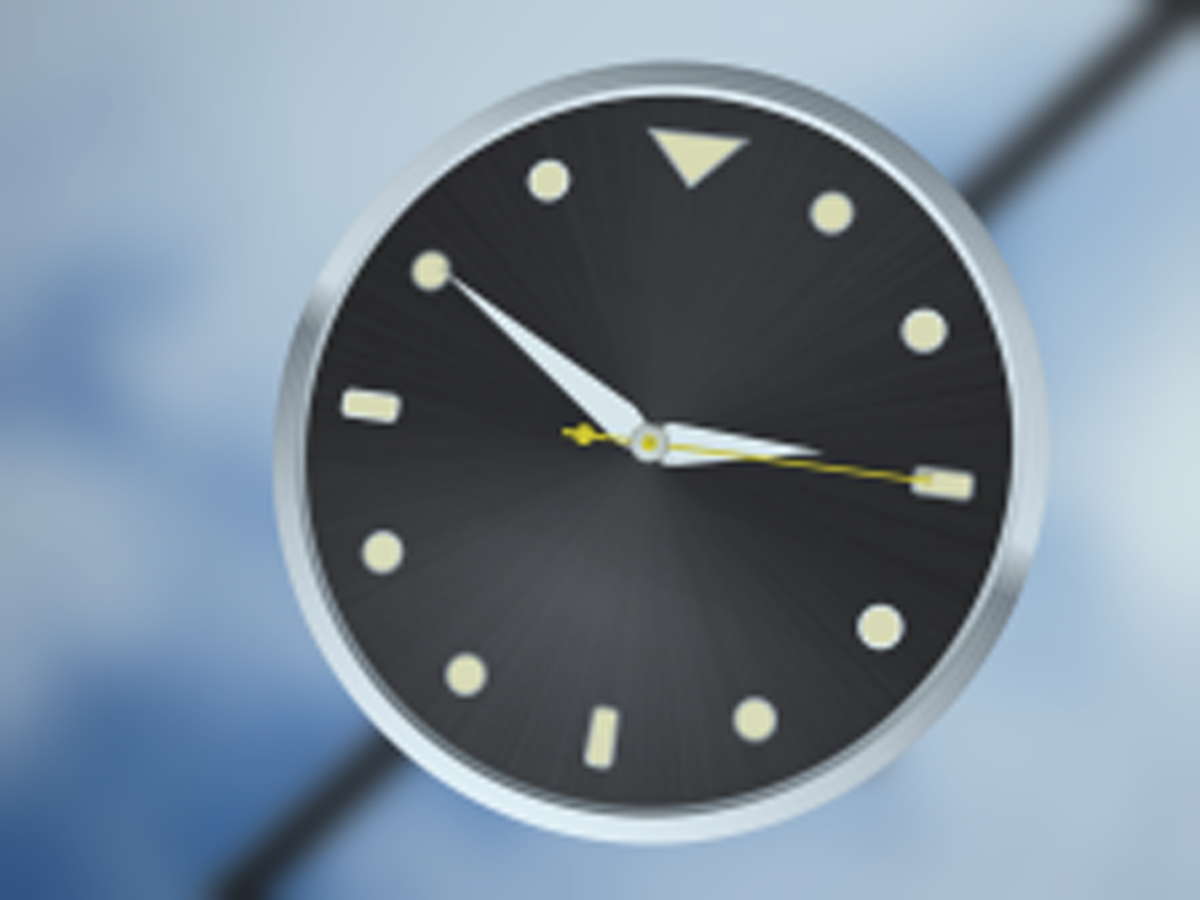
2.50.15
